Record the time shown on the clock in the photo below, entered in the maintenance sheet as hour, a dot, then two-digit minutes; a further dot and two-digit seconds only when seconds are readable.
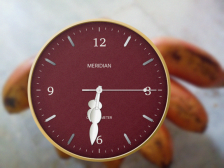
6.31.15
